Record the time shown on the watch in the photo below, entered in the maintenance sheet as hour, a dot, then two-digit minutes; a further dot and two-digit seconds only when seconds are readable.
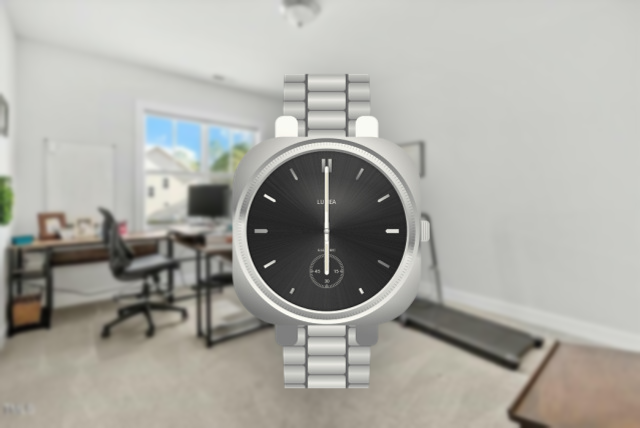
6.00
